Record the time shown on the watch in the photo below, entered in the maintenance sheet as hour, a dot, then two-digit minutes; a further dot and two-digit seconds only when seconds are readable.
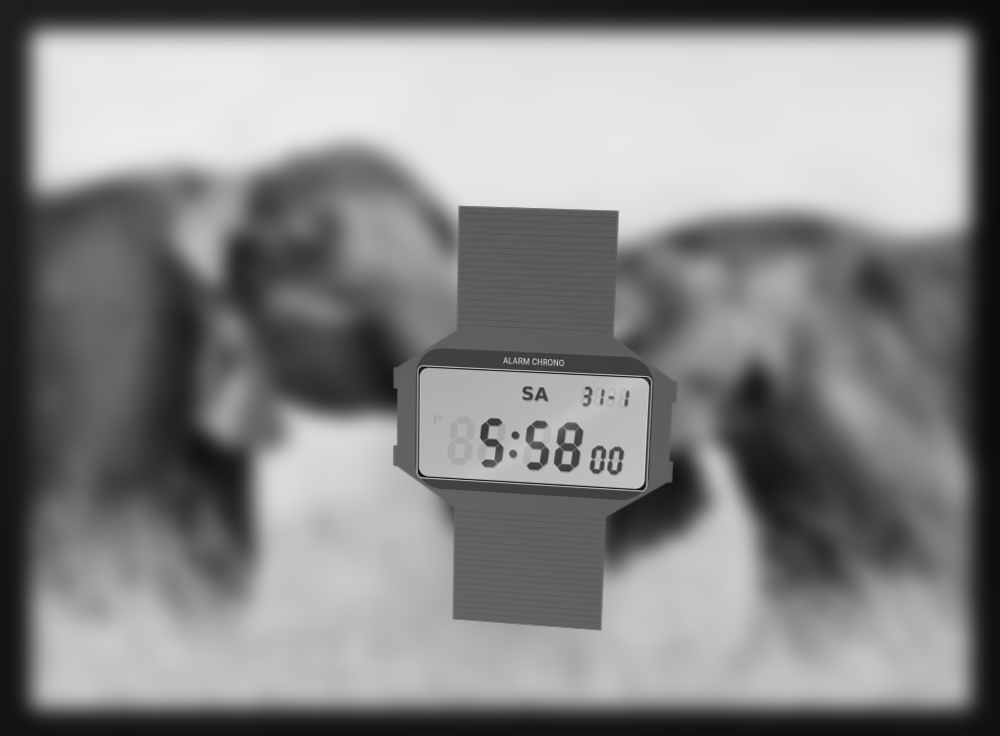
5.58.00
